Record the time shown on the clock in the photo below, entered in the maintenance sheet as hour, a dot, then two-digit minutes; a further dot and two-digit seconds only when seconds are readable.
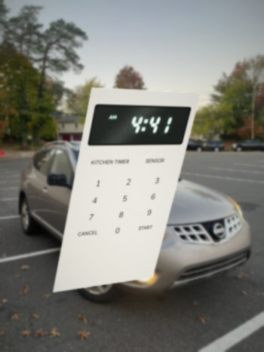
4.41
